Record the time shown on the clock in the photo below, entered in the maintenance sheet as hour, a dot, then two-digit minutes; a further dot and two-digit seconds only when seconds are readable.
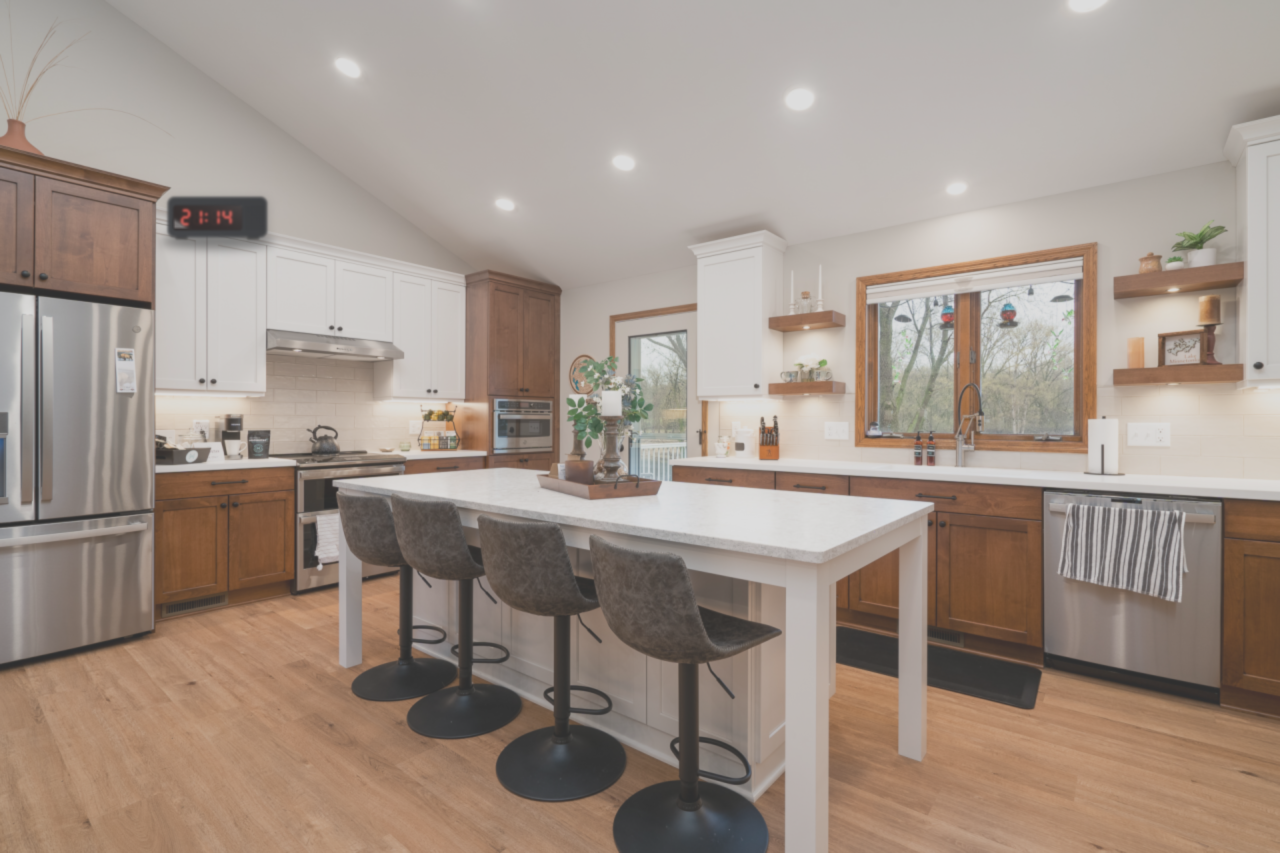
21.14
